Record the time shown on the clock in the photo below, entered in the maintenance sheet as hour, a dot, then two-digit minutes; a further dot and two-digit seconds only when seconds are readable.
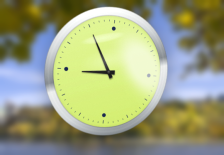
8.55
